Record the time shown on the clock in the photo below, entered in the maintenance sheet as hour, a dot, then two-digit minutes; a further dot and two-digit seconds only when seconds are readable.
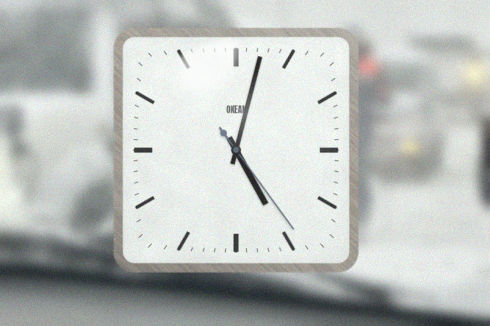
5.02.24
